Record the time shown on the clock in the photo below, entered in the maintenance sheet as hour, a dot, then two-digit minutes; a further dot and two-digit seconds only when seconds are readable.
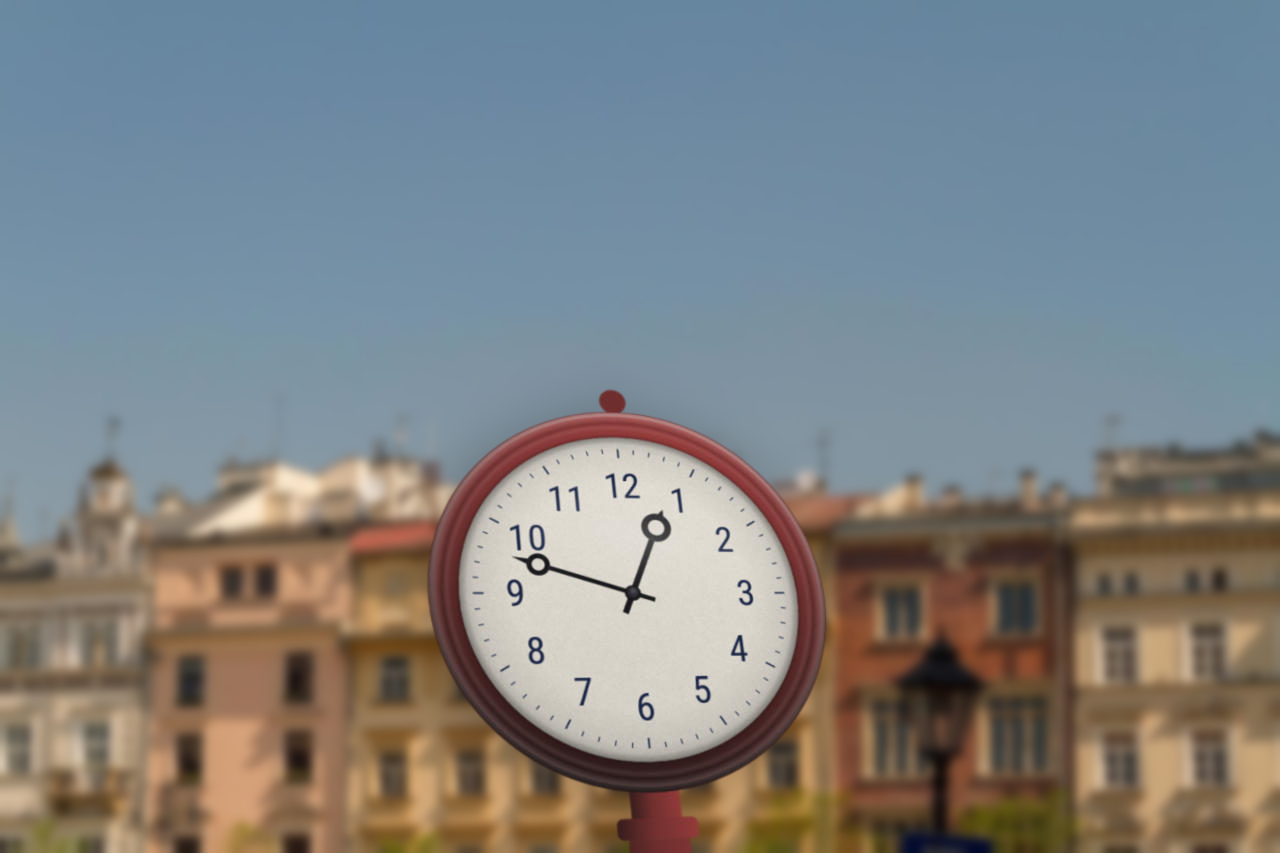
12.48
